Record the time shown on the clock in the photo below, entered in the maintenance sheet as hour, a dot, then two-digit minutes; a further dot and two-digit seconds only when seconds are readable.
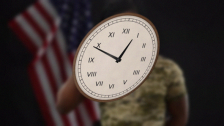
12.49
